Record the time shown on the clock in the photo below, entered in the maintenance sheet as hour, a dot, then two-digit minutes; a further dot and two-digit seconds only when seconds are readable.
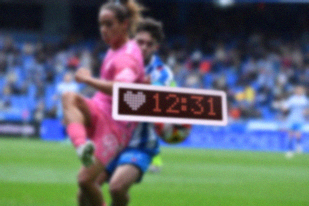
12.31
